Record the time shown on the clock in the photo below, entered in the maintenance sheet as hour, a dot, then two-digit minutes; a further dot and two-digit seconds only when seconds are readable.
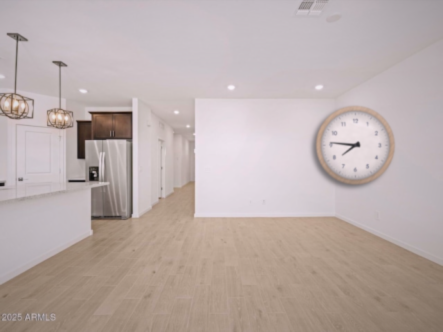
7.46
